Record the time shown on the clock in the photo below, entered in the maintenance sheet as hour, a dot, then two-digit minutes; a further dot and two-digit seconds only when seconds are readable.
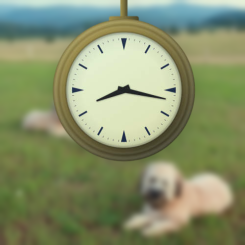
8.17
